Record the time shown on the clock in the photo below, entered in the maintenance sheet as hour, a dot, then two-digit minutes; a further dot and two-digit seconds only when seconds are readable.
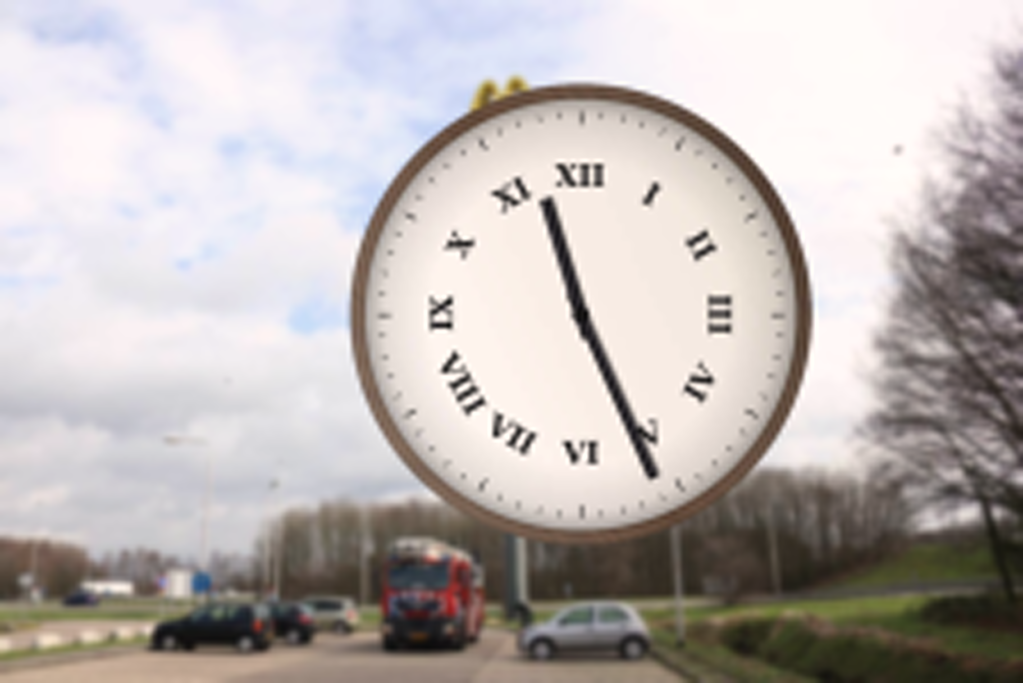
11.26
